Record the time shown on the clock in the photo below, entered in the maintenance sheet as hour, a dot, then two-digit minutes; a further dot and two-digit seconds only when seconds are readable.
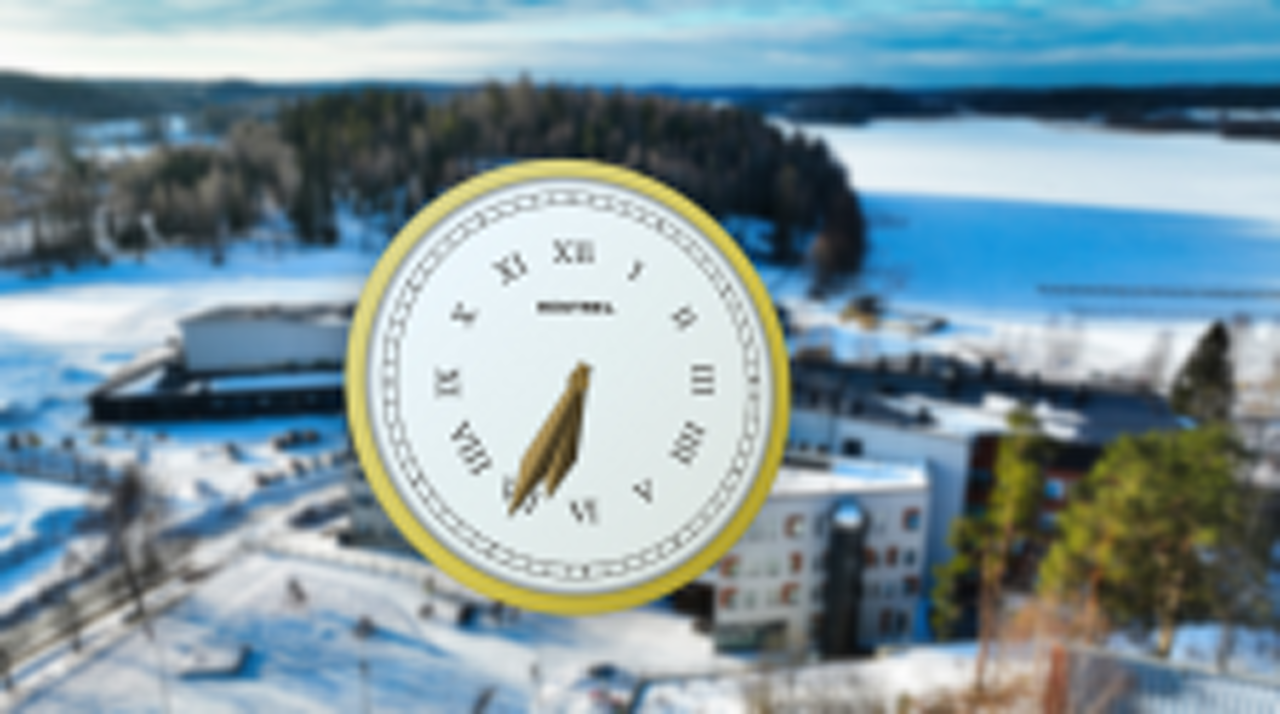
6.35
